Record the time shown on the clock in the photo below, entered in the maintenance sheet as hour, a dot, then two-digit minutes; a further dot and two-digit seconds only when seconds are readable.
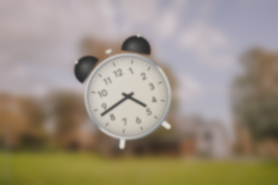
4.43
